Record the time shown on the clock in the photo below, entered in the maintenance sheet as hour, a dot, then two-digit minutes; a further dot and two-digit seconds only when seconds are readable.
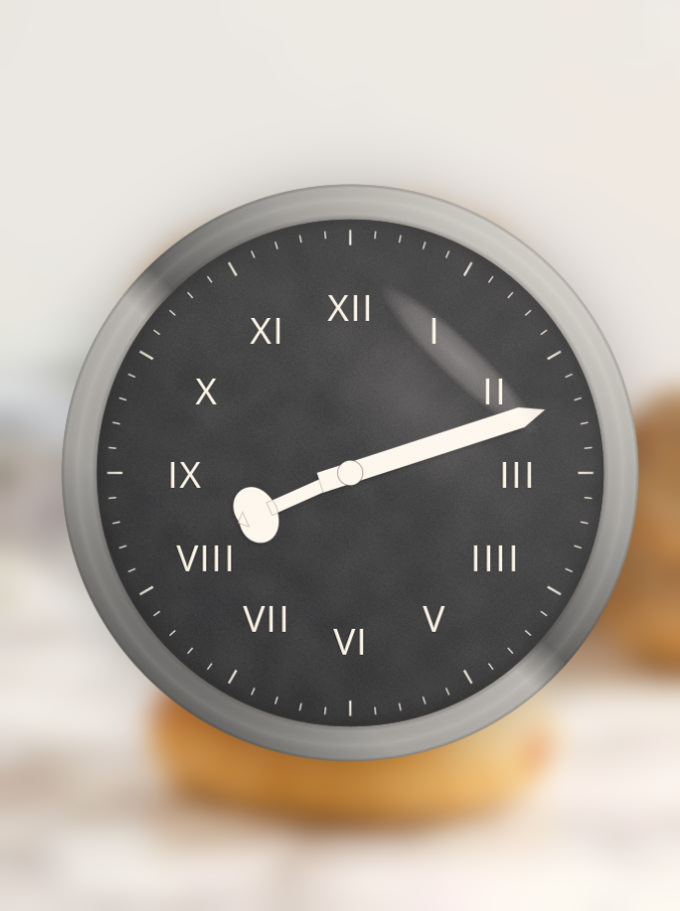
8.12
